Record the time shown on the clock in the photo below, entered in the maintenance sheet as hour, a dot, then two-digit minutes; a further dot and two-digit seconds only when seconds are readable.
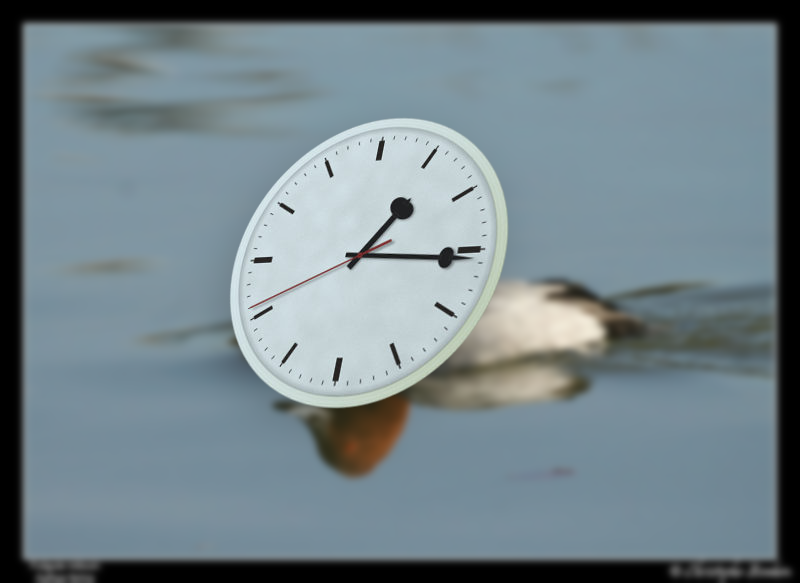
1.15.41
